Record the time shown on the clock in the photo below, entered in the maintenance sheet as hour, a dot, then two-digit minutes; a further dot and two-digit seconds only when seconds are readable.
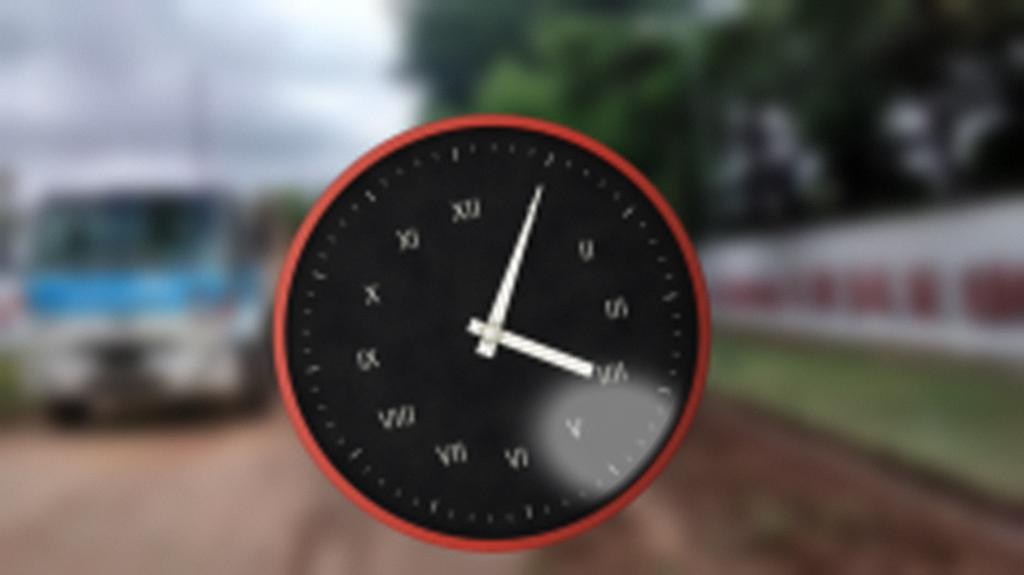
4.05
